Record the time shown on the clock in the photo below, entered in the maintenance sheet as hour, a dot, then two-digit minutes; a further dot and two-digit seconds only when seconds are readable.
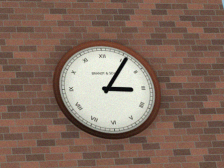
3.06
